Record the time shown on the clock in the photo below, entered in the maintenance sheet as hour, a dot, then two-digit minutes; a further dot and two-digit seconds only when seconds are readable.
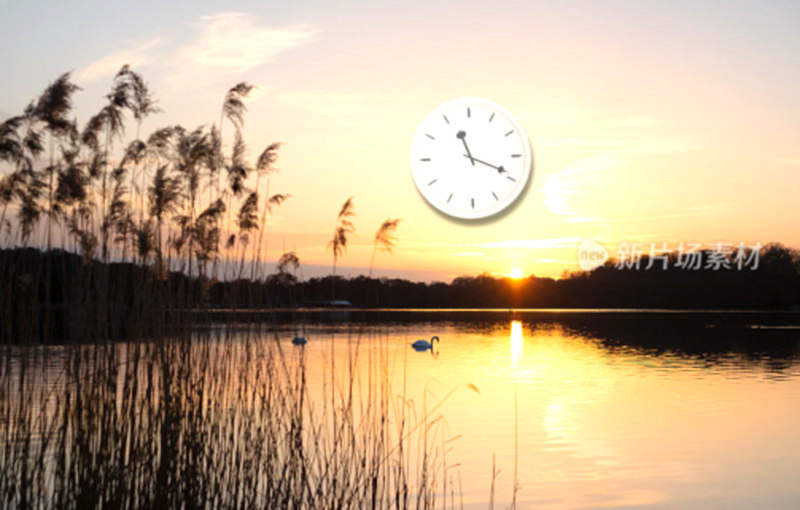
11.19
